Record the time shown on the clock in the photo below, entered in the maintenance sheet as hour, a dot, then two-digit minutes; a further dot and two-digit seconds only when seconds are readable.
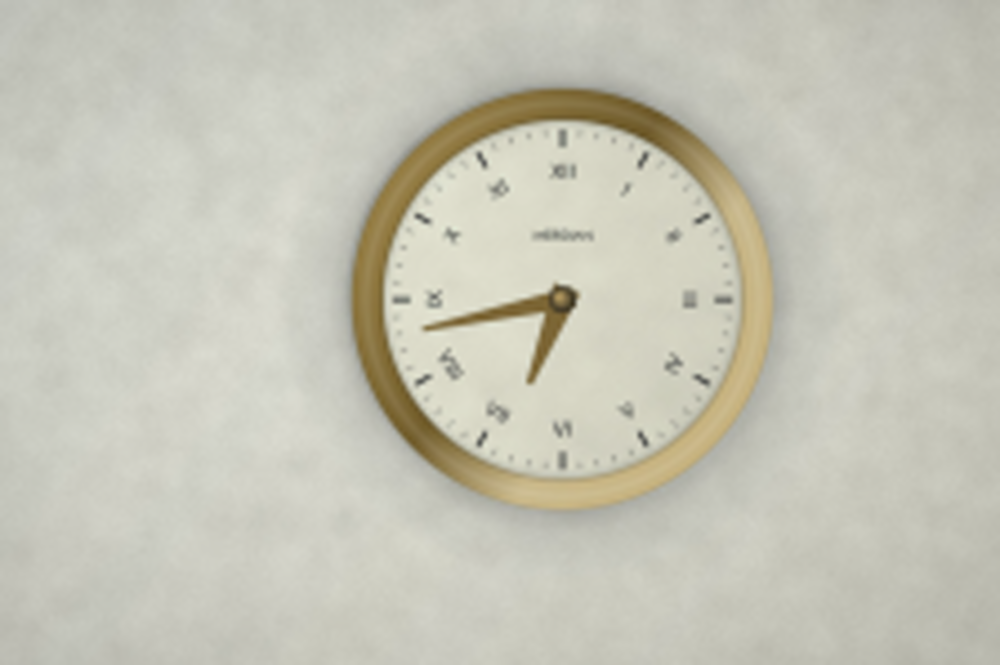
6.43
